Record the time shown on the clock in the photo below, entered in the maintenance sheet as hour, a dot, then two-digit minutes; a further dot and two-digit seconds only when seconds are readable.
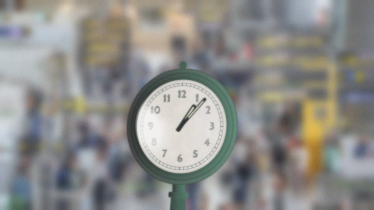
1.07
